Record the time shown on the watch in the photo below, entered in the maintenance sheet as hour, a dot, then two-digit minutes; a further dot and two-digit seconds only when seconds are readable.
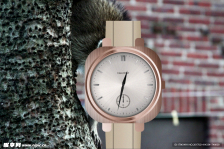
12.32
